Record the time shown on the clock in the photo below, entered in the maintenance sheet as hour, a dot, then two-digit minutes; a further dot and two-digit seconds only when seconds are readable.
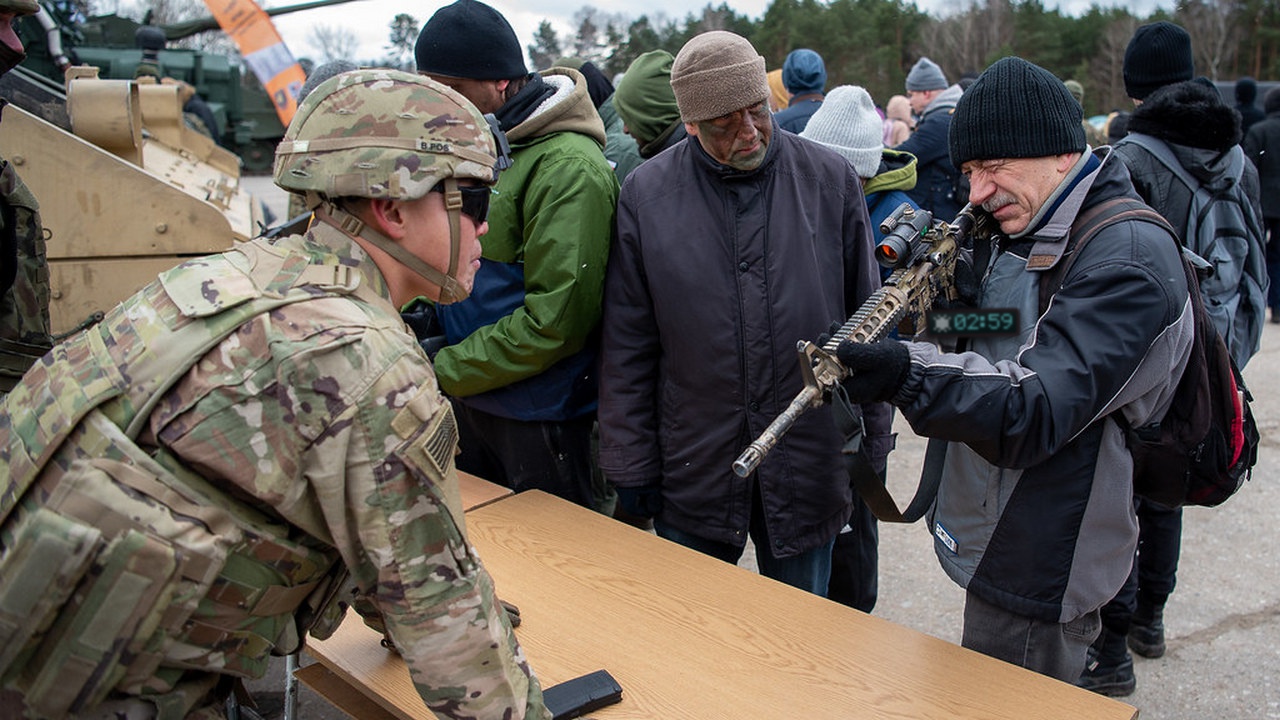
2.59
